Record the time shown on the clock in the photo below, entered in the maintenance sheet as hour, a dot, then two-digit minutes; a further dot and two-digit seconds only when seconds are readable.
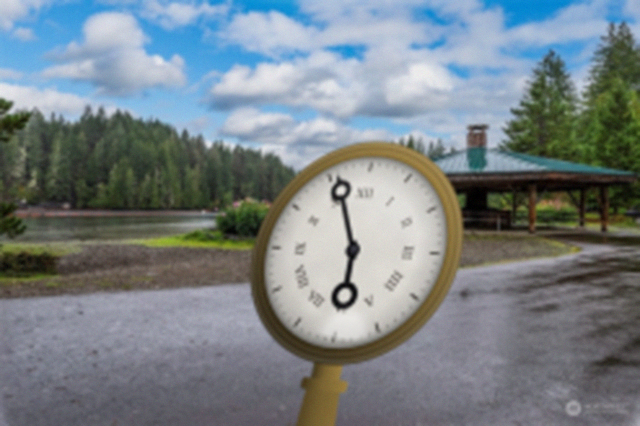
5.56
